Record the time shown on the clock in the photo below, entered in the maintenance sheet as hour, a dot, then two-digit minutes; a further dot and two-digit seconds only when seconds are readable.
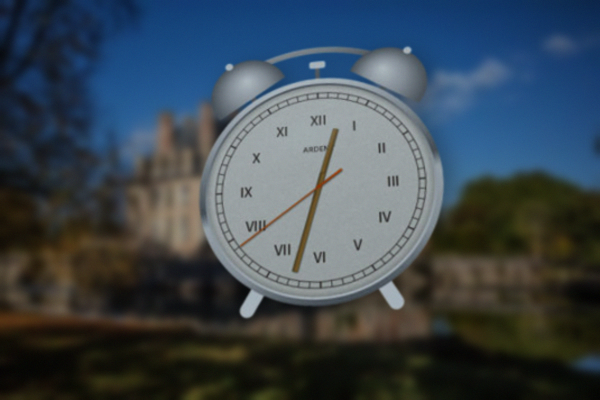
12.32.39
